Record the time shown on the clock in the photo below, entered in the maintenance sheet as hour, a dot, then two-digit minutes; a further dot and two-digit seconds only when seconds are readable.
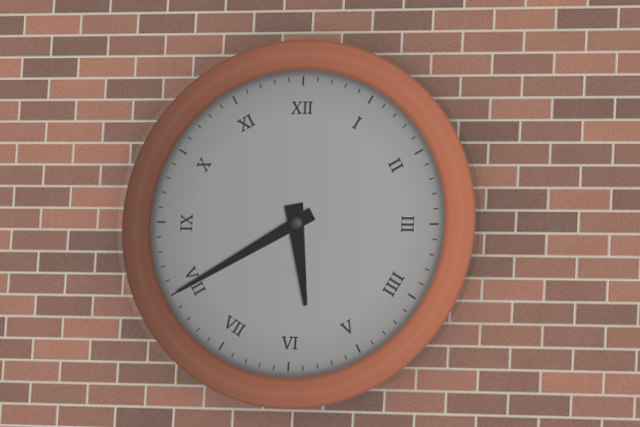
5.40
